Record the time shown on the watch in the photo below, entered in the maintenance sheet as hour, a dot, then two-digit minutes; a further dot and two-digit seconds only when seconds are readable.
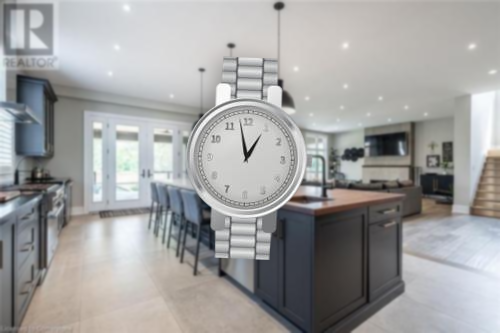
12.58
